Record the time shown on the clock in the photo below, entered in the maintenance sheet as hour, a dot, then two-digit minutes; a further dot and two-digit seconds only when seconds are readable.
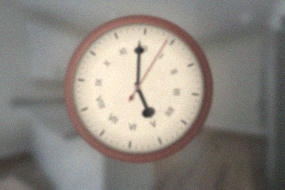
4.59.04
